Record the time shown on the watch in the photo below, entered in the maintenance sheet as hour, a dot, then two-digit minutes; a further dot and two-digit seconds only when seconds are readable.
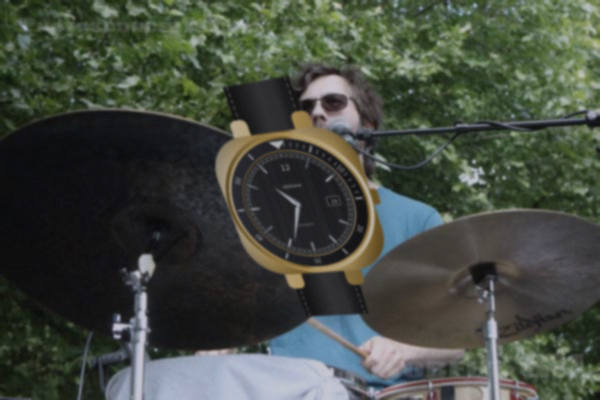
10.34
